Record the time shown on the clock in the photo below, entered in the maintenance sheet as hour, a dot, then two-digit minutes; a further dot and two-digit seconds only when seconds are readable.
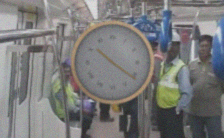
10.21
